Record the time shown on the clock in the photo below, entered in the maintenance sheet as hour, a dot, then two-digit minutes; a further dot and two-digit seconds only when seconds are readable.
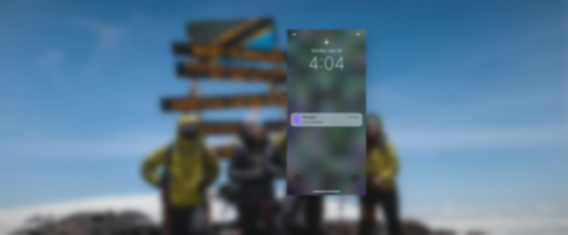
4.04
